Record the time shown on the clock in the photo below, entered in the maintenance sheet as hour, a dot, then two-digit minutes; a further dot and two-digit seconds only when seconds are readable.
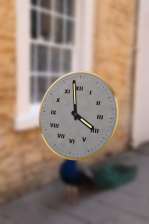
3.58
